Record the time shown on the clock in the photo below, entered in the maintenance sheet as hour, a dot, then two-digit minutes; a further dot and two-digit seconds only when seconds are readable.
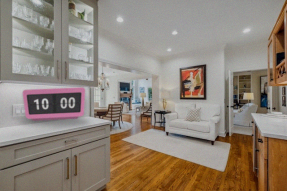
10.00
